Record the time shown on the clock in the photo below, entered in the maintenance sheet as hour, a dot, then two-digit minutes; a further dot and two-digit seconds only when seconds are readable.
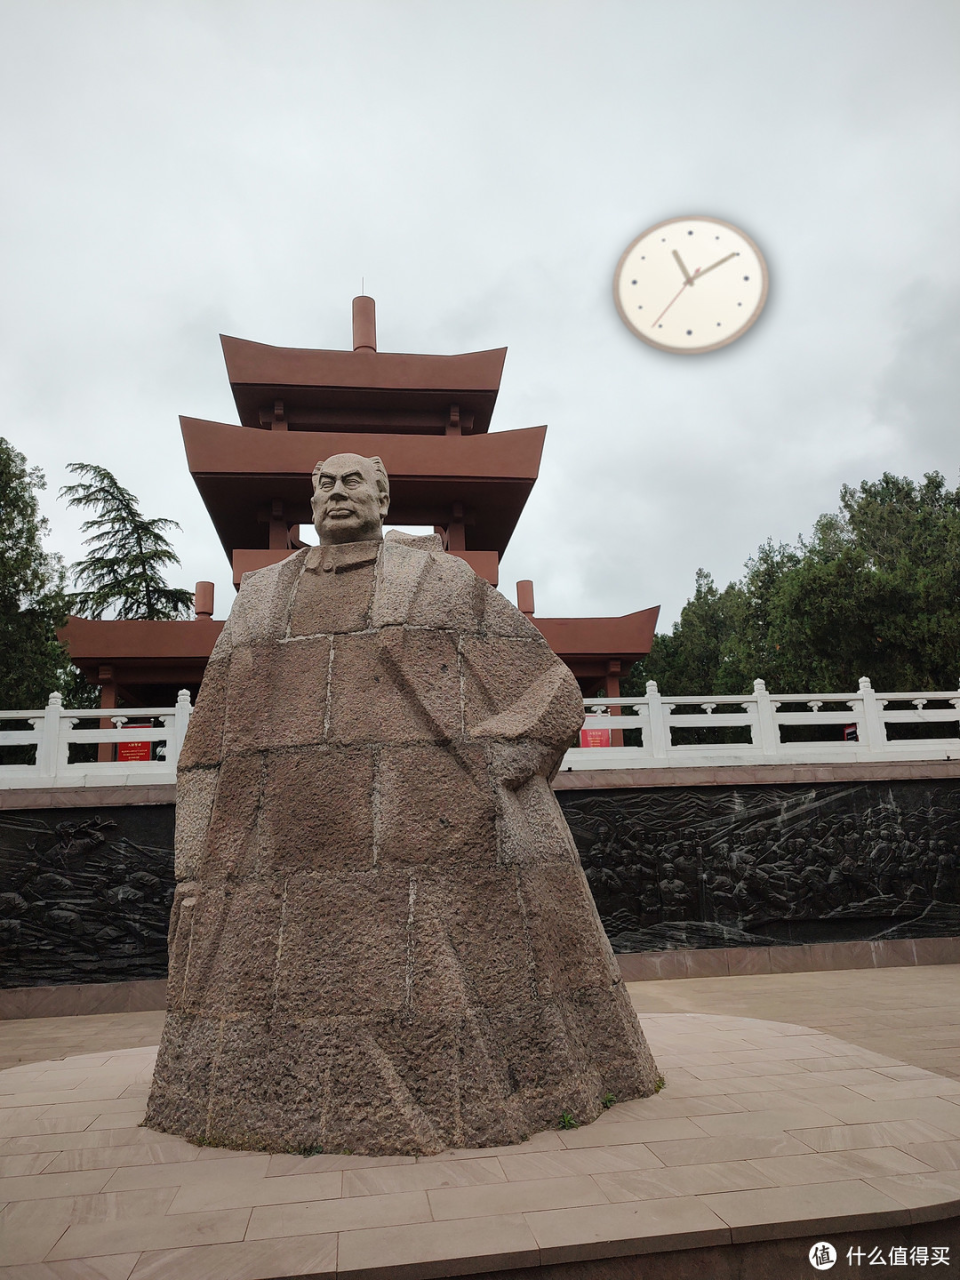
11.09.36
